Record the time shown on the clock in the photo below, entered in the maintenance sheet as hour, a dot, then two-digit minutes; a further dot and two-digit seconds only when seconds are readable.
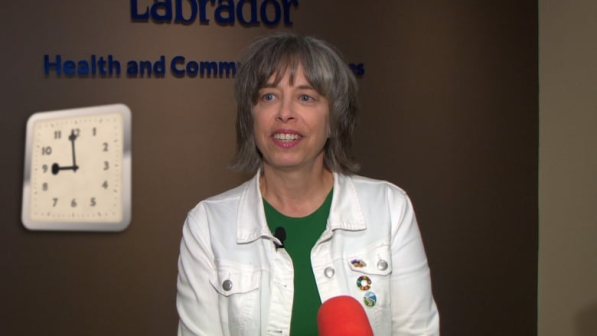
8.59
